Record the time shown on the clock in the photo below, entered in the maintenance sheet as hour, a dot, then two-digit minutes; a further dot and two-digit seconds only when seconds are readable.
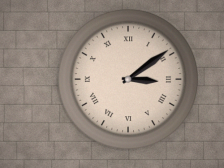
3.09
